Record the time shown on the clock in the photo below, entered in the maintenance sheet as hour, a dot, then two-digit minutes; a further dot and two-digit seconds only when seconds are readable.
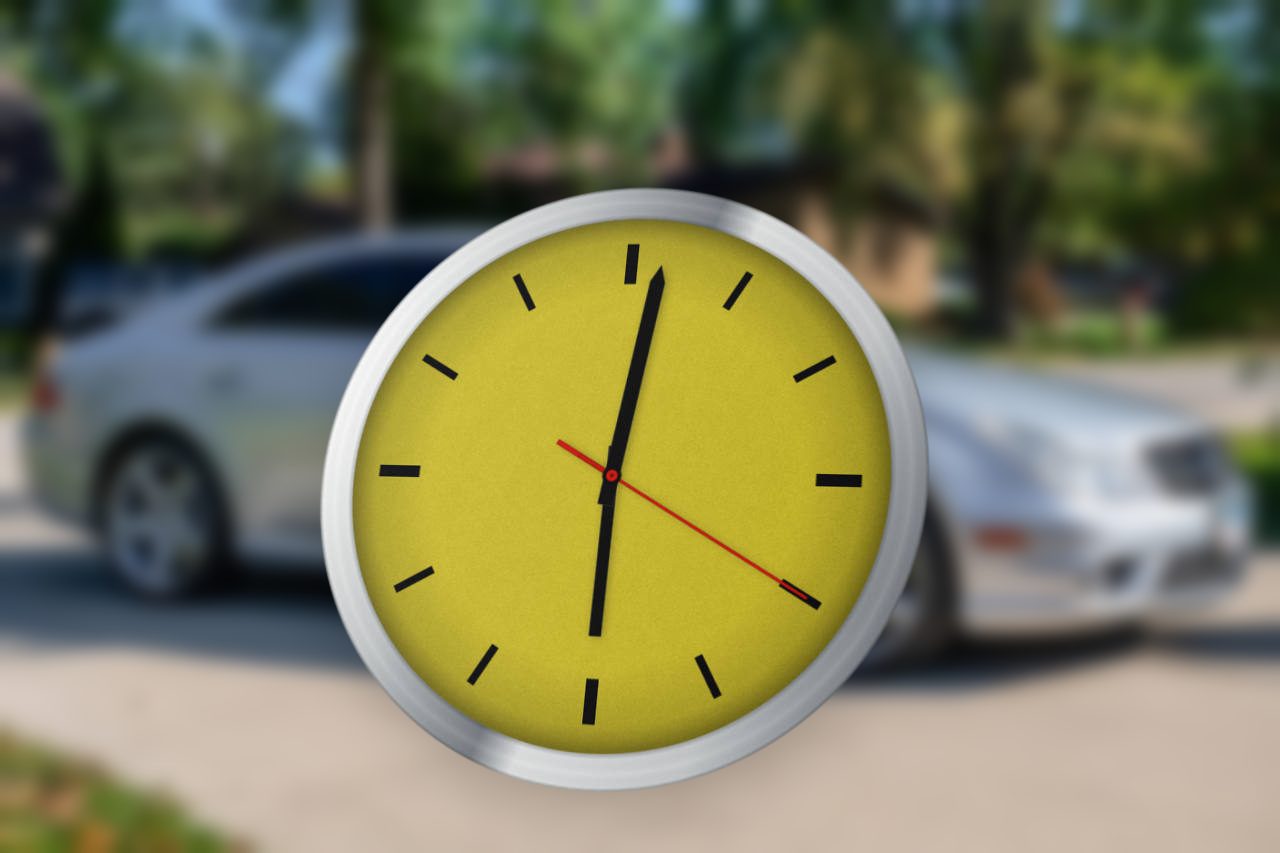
6.01.20
